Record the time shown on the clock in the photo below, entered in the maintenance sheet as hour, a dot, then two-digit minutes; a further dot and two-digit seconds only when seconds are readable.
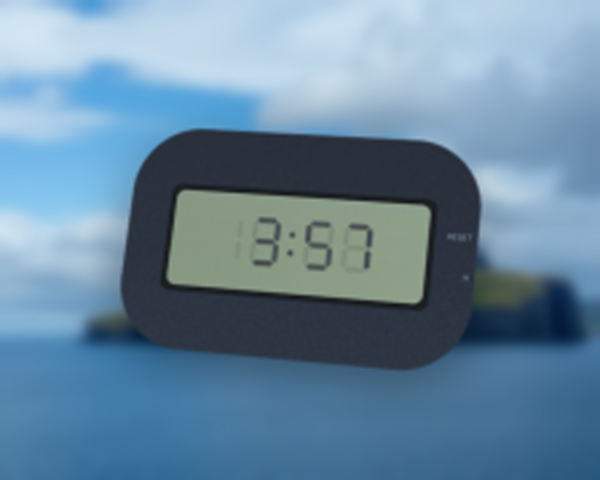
3.57
